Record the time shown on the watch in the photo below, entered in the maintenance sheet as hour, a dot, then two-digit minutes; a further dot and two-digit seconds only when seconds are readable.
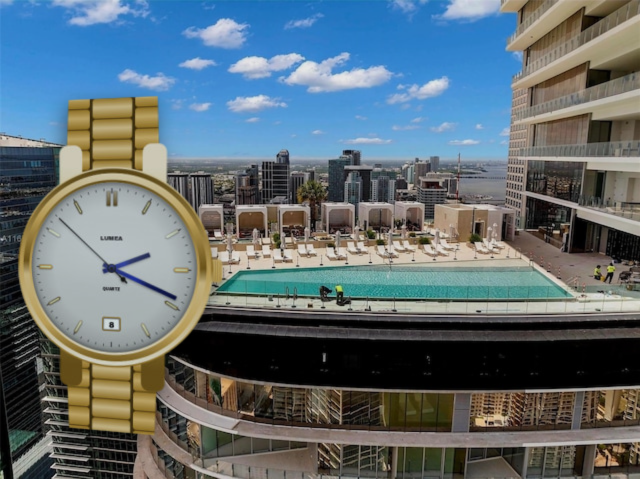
2.18.52
